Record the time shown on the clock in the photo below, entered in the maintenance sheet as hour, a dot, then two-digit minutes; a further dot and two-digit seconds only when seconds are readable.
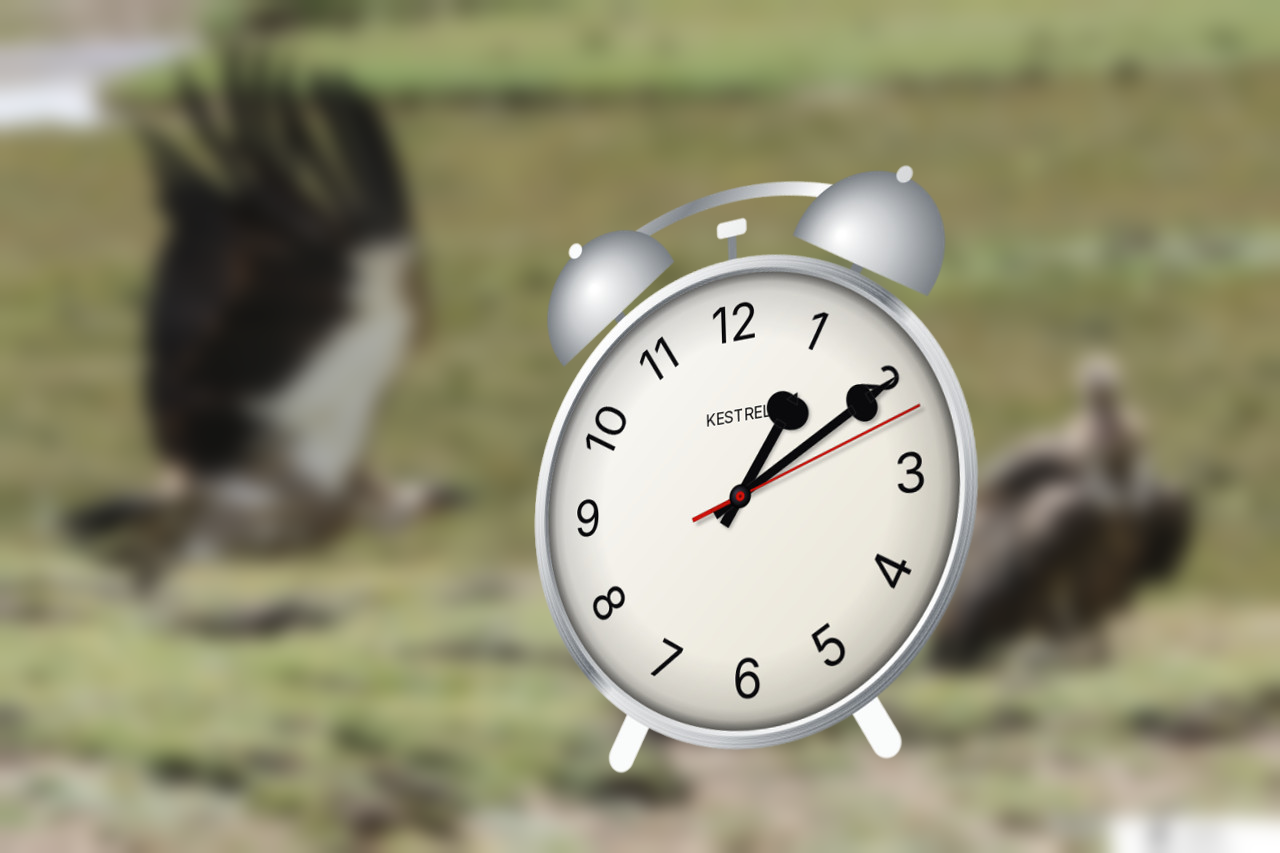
1.10.12
